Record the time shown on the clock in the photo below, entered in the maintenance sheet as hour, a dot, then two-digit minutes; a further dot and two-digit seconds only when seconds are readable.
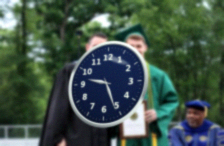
9.26
